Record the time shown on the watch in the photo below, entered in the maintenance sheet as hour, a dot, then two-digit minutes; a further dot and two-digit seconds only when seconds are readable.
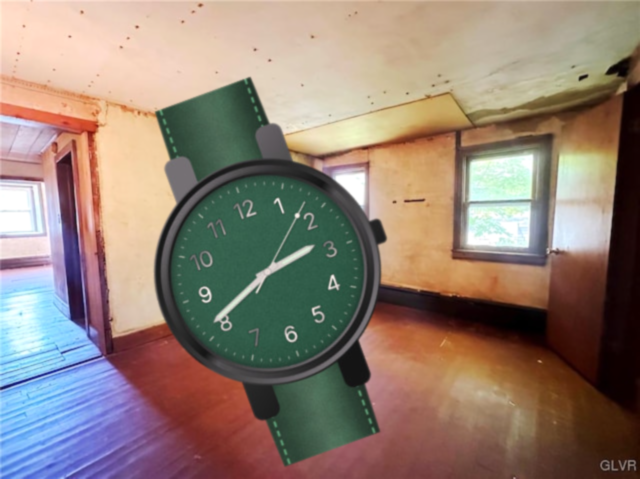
2.41.08
